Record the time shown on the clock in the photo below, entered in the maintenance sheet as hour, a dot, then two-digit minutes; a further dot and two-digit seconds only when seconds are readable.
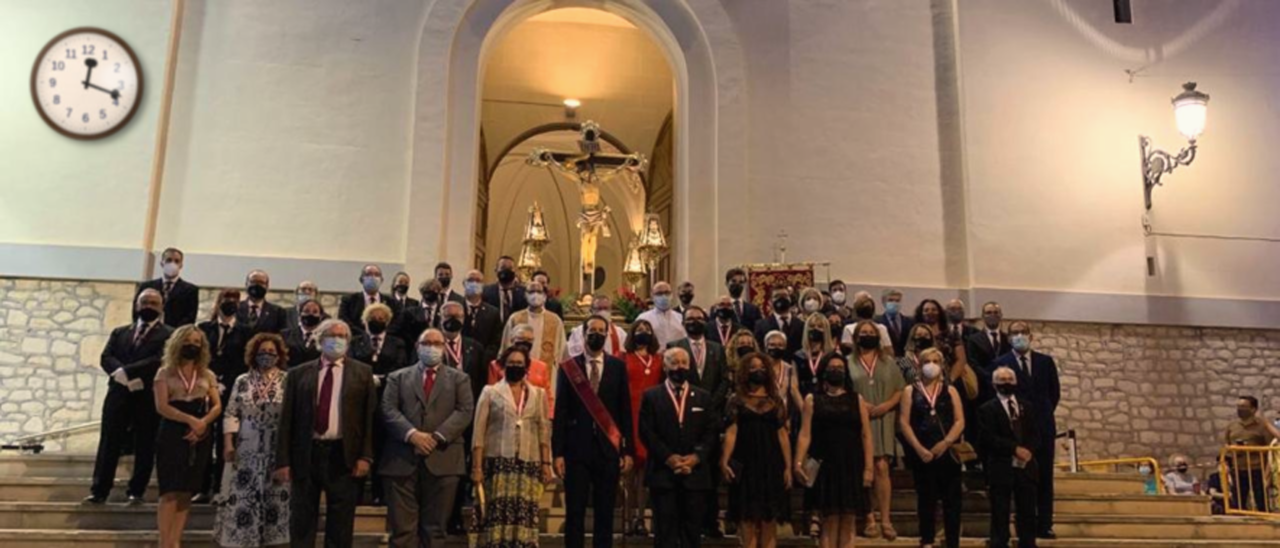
12.18
